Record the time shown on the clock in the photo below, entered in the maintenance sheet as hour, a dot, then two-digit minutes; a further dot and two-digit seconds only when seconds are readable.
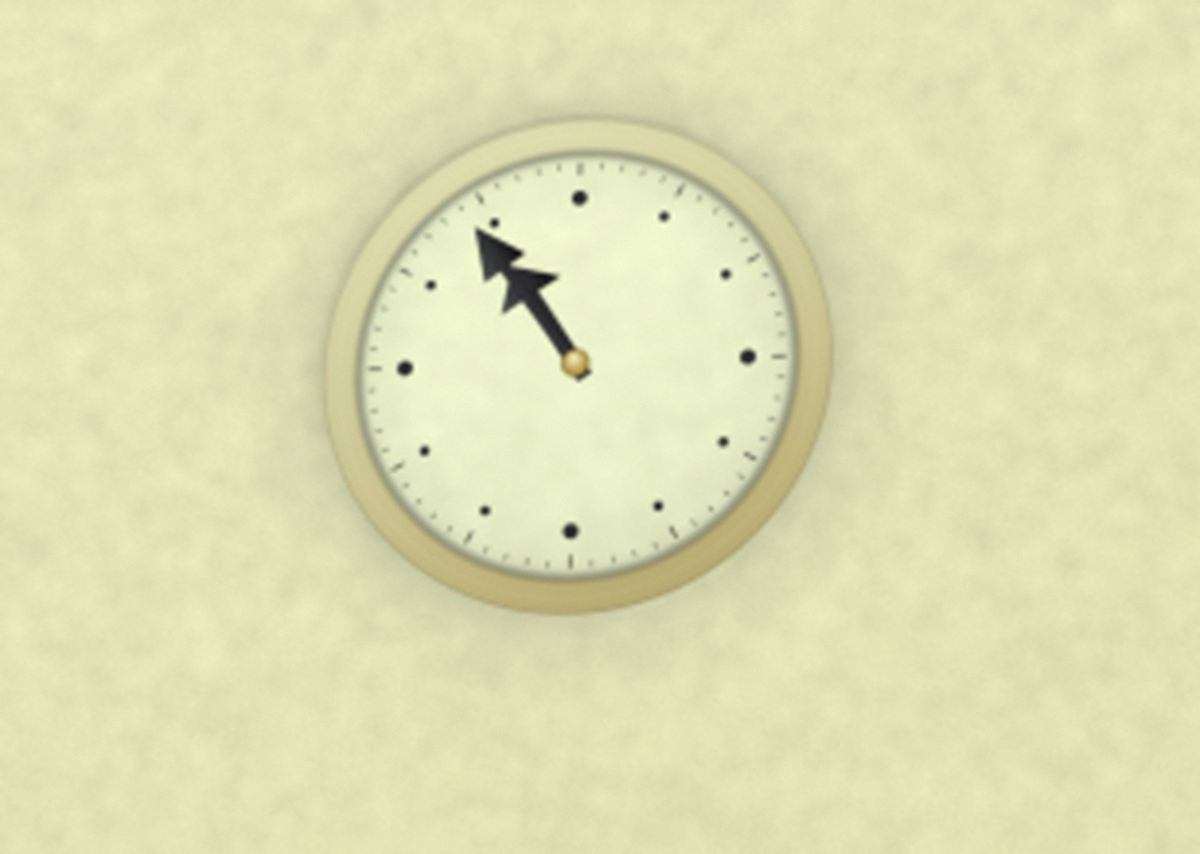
10.54
